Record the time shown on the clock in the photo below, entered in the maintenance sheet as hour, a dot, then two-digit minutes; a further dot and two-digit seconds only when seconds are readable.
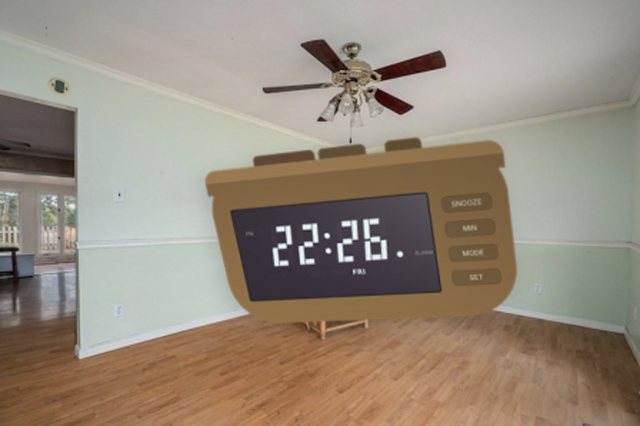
22.26
